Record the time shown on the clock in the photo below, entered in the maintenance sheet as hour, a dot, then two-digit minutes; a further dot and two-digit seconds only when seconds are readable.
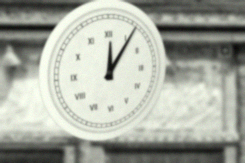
12.06
